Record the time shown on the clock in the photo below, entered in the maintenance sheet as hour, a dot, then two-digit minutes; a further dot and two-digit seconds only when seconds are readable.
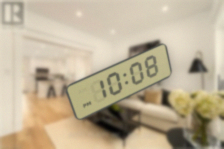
10.08
